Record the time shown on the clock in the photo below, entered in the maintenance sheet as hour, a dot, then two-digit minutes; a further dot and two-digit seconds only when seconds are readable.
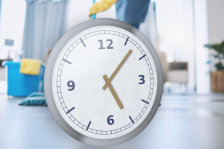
5.07
